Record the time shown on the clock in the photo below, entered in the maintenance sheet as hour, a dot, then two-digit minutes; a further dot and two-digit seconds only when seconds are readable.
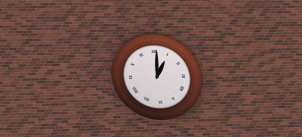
1.01
